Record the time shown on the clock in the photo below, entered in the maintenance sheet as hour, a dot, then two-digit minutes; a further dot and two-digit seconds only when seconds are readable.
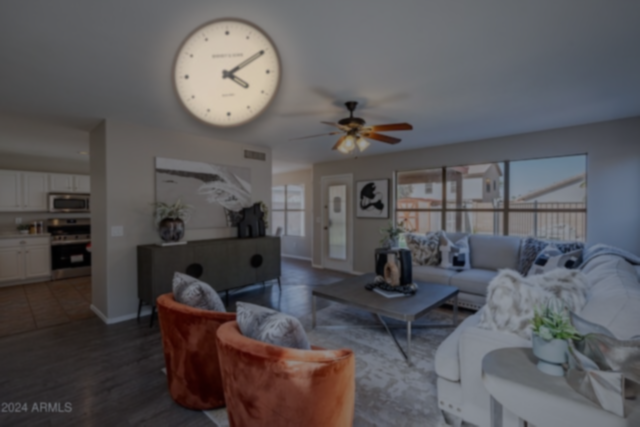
4.10
